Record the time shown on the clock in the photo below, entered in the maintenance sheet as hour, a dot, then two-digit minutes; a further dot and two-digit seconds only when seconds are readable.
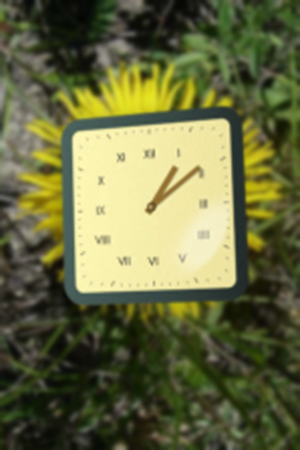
1.09
